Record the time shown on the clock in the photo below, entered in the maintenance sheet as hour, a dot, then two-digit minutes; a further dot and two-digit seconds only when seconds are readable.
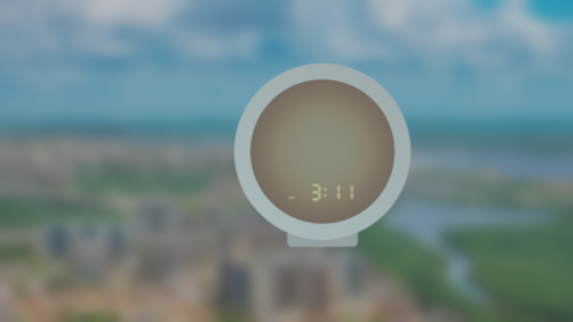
3.11
